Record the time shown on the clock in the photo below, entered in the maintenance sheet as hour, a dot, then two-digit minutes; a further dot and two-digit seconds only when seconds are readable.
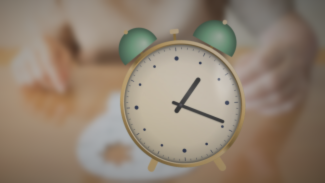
1.19
